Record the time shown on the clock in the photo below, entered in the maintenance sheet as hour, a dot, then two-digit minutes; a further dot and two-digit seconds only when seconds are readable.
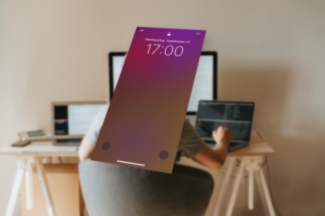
17.00
